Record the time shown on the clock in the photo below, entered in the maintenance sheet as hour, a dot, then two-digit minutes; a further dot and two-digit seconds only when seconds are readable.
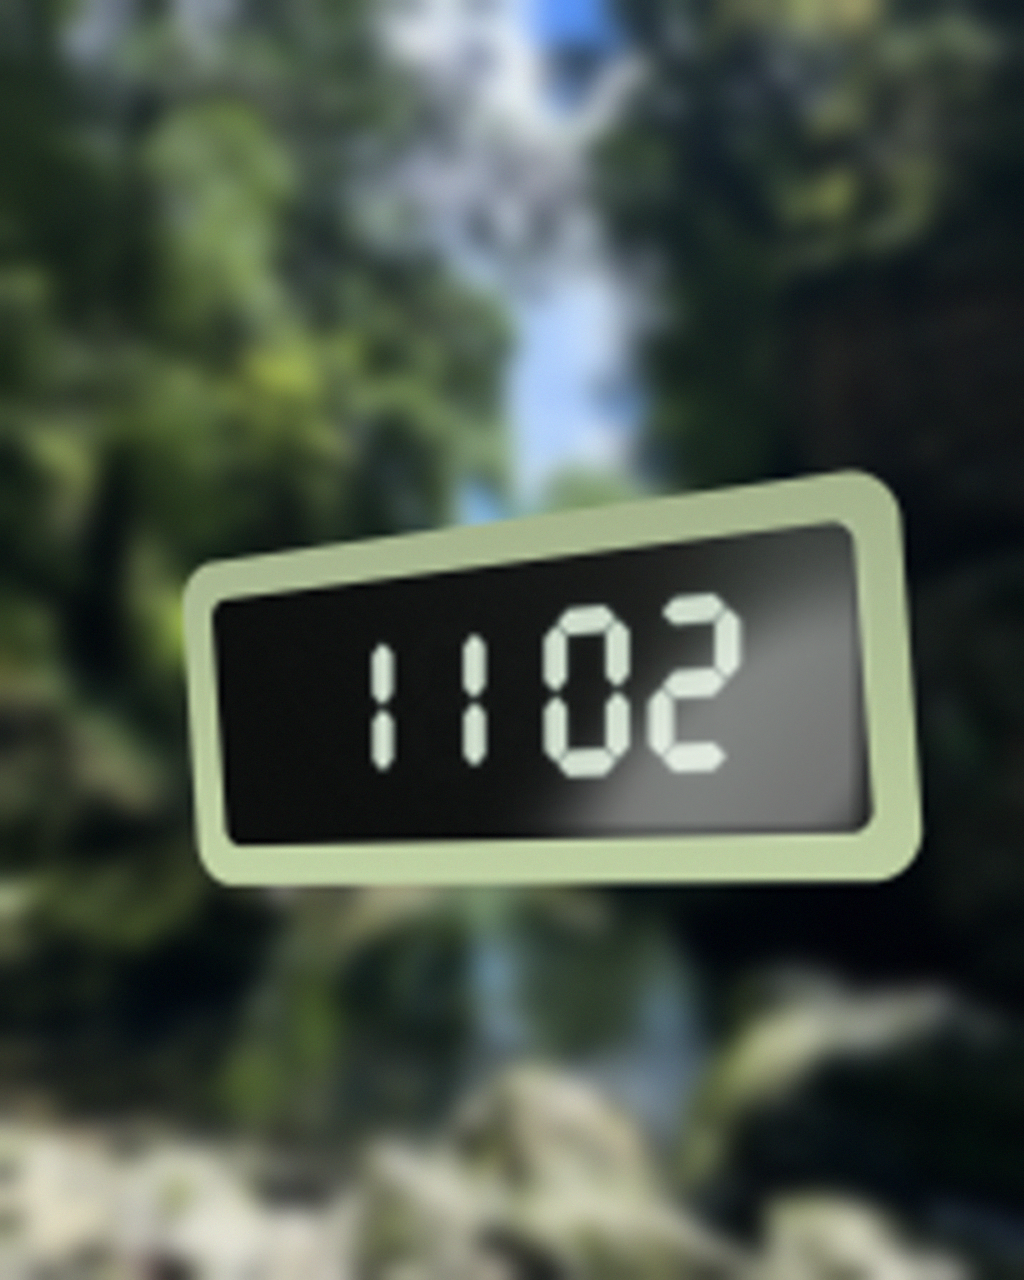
11.02
